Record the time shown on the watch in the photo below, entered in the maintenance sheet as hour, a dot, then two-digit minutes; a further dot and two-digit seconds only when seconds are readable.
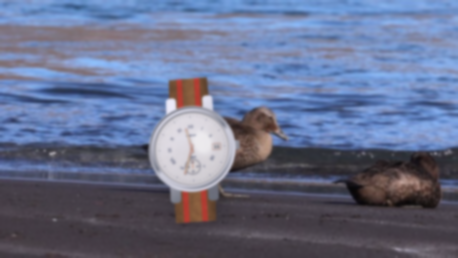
11.33
